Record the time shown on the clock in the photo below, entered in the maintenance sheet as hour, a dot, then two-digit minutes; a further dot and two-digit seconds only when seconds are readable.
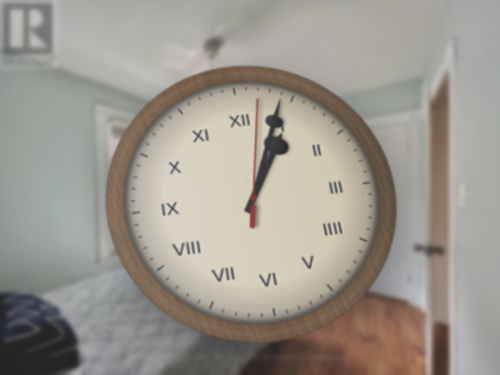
1.04.02
